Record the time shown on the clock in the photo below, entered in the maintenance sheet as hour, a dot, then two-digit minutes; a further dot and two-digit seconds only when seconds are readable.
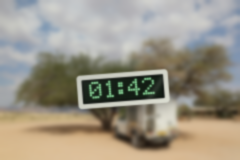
1.42
